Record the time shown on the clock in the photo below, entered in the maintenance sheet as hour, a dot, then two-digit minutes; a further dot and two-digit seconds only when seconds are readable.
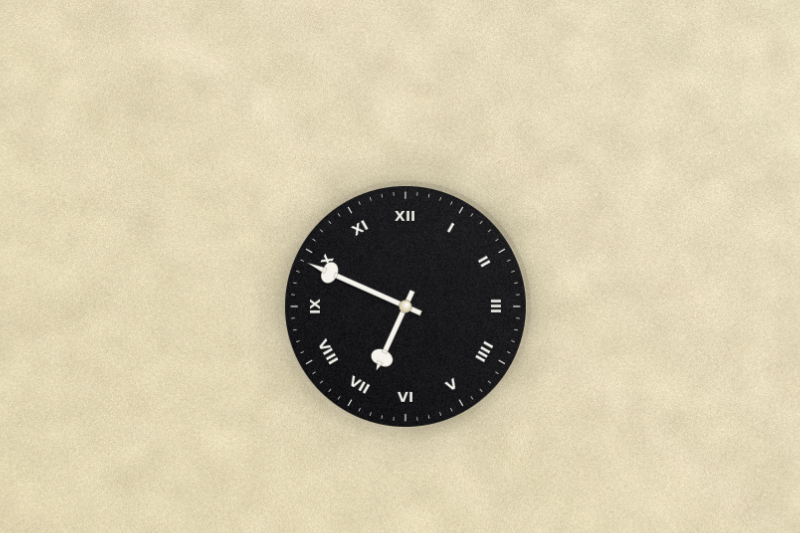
6.49
